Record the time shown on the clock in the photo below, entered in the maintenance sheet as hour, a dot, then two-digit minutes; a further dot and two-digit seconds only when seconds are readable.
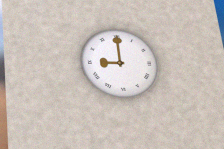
9.00
